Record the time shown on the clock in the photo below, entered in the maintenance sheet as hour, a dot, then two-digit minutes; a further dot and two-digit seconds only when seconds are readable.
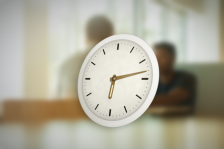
6.13
